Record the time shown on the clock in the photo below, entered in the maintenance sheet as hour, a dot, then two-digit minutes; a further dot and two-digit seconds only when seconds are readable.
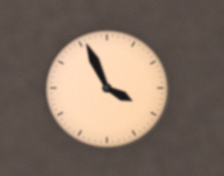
3.56
